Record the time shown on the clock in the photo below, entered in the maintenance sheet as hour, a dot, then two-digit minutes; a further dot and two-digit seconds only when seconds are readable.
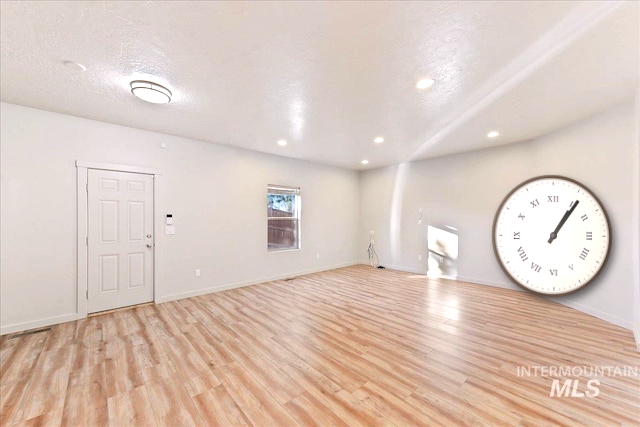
1.06
